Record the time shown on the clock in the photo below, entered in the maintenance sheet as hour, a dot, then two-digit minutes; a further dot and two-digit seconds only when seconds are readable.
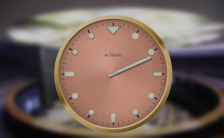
2.11
